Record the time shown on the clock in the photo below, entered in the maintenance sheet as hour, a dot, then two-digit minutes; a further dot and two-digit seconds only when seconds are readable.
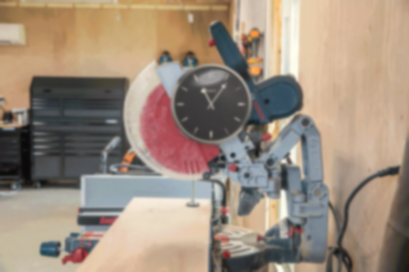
11.06
